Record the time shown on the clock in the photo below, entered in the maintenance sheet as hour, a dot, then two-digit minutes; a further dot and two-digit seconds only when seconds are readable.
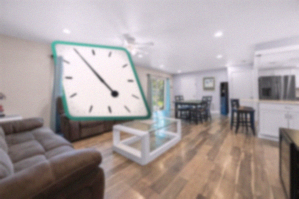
4.55
